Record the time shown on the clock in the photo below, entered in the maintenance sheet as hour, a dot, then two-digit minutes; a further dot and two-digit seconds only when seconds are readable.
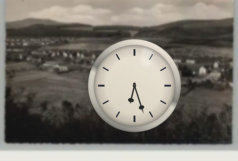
6.27
